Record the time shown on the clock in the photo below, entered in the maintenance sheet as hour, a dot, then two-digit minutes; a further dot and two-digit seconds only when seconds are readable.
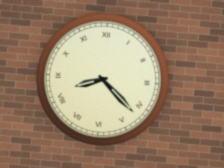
8.22
